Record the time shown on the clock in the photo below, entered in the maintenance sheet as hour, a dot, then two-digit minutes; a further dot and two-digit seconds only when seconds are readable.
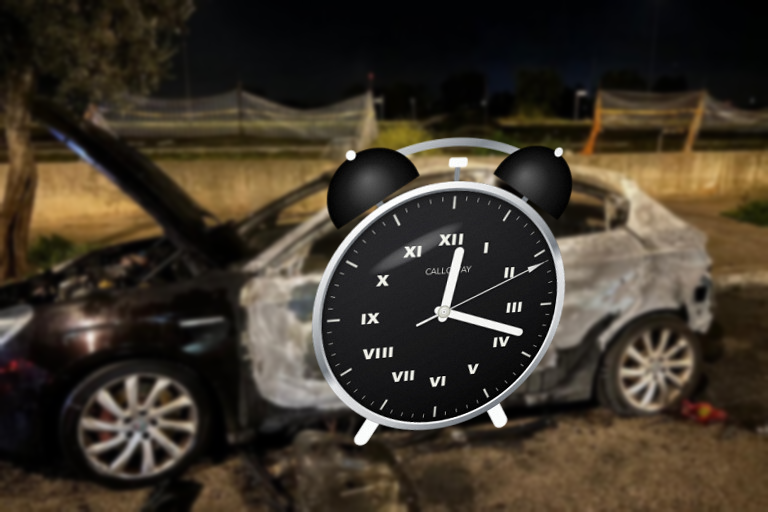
12.18.11
